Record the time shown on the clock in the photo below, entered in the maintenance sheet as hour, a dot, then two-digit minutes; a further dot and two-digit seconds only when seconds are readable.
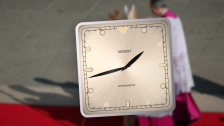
1.43
